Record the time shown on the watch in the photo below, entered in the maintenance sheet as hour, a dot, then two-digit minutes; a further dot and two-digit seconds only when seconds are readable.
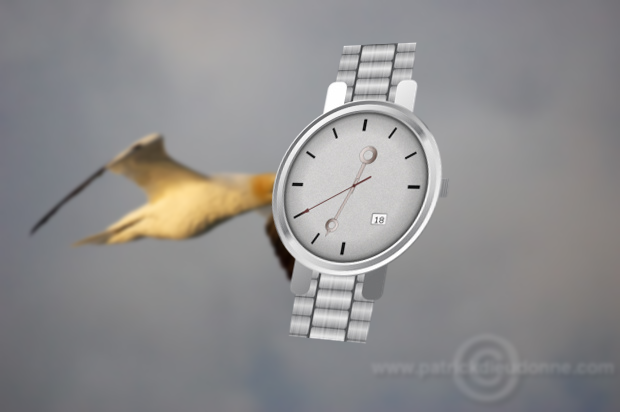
12.33.40
